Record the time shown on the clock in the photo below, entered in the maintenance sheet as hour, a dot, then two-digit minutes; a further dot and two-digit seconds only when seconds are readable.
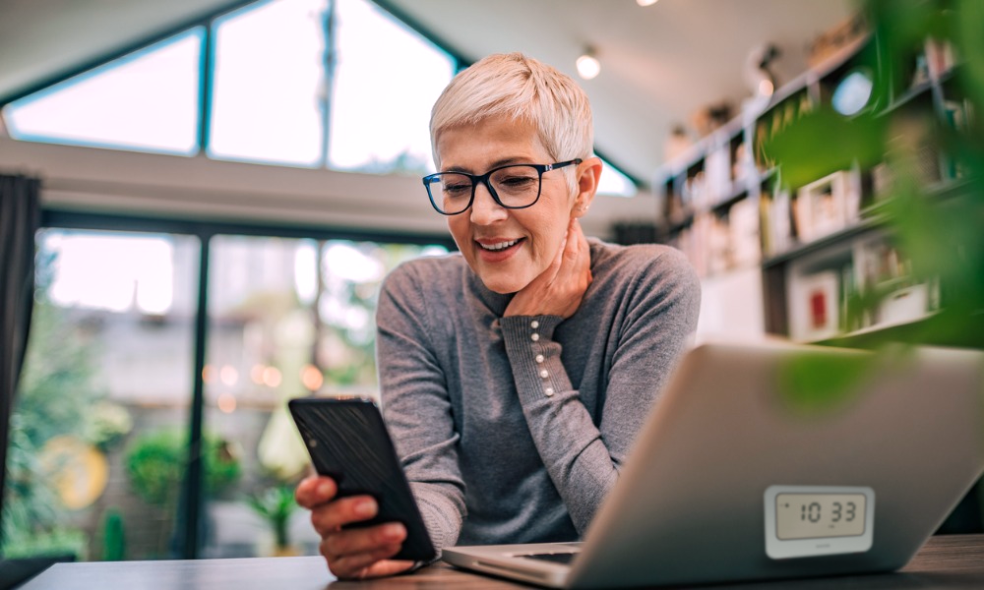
10.33
